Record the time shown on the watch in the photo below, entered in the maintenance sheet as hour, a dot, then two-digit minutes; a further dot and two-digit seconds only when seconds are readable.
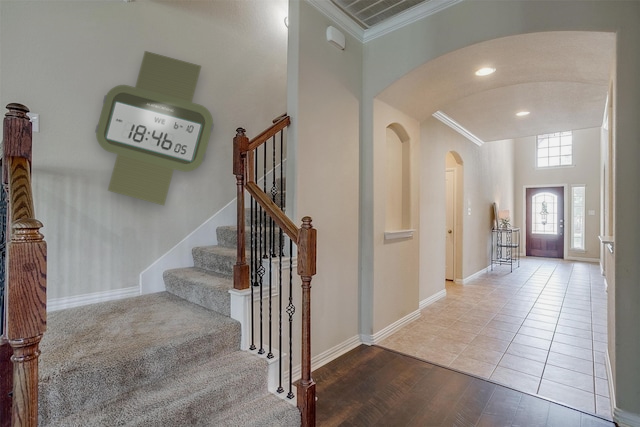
18.46.05
